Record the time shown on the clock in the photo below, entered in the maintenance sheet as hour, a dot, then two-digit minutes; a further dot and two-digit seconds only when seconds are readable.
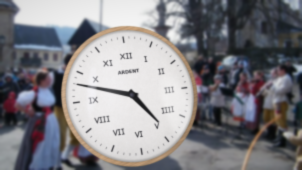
4.48
